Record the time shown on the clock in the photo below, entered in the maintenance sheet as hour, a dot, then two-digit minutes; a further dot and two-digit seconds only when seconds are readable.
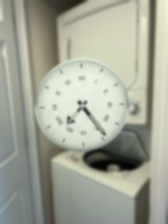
7.24
